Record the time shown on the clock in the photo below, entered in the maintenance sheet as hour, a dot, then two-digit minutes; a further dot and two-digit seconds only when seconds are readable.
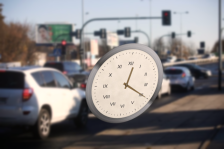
12.20
